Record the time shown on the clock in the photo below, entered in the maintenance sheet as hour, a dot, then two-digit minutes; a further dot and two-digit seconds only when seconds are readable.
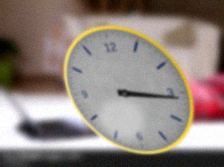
3.16
